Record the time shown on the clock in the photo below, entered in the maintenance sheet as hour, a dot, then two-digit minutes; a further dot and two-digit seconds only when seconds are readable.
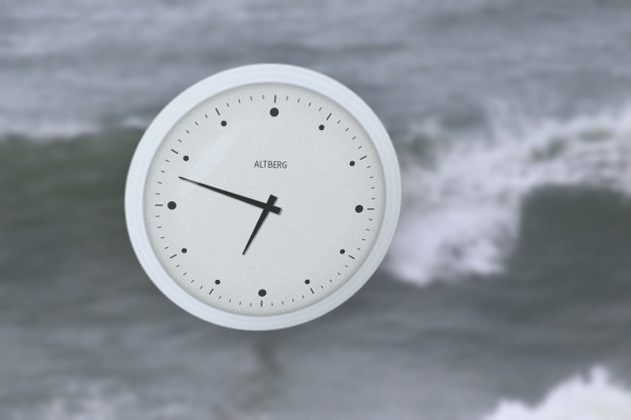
6.48
